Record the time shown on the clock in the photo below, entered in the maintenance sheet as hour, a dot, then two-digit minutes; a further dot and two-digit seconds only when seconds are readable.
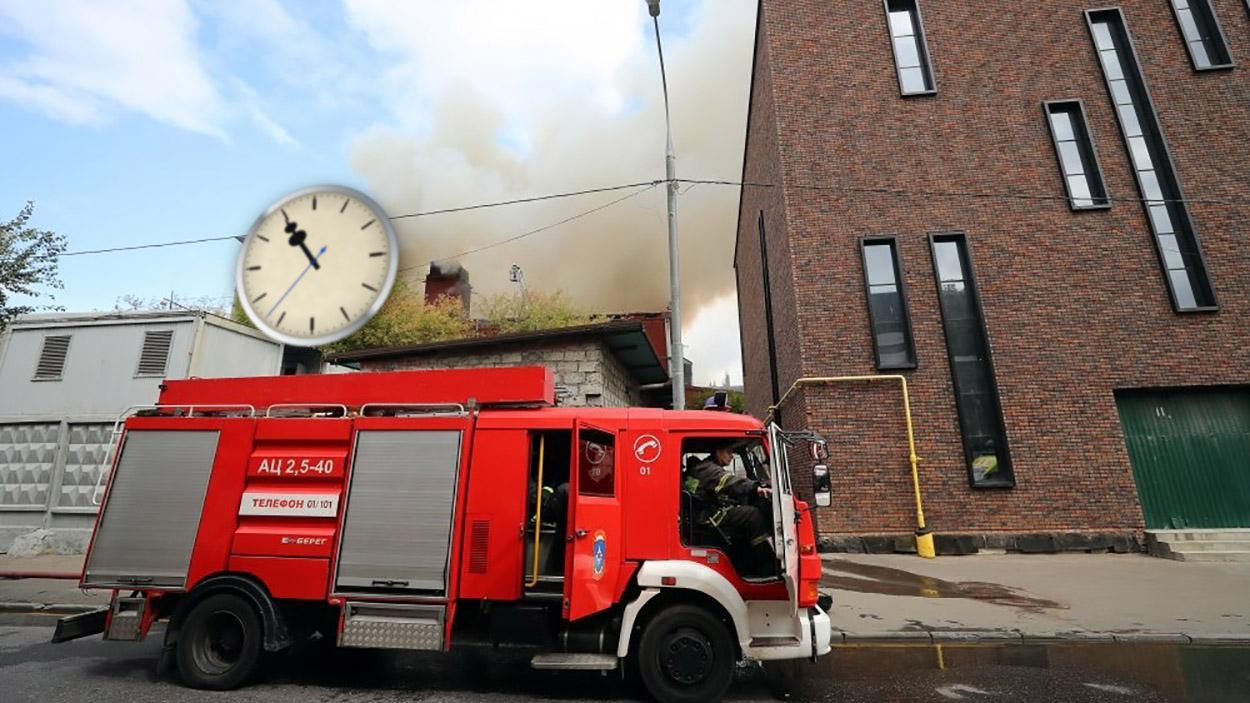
10.54.37
